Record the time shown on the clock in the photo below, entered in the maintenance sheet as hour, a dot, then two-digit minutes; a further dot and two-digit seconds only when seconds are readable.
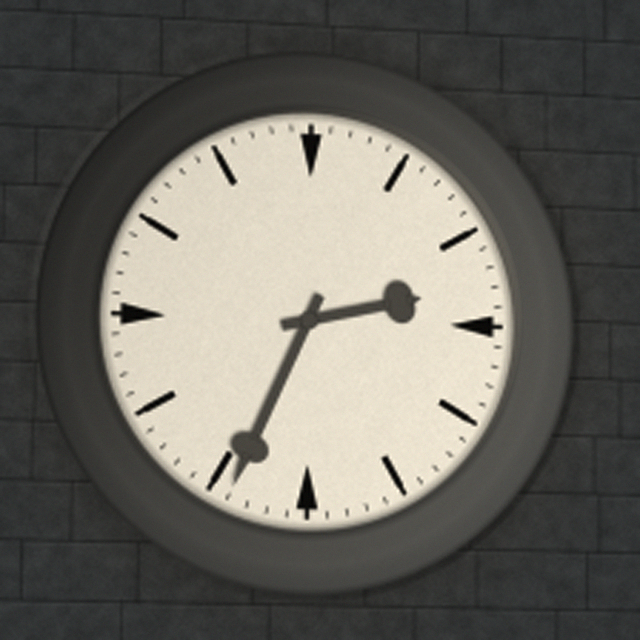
2.34
